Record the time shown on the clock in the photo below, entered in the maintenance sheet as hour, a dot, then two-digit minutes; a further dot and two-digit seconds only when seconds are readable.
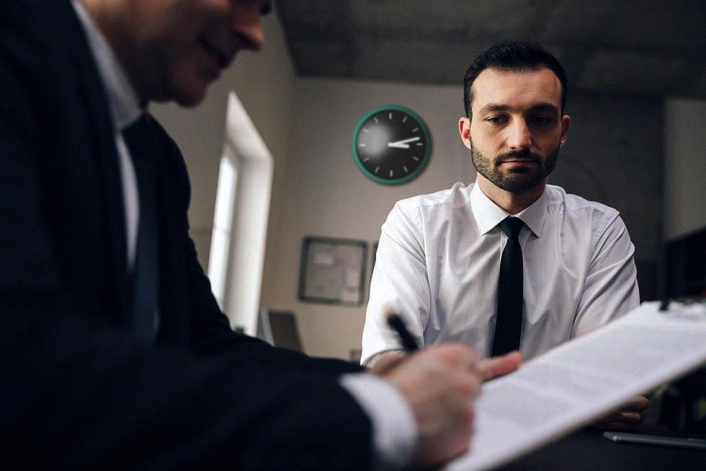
3.13
